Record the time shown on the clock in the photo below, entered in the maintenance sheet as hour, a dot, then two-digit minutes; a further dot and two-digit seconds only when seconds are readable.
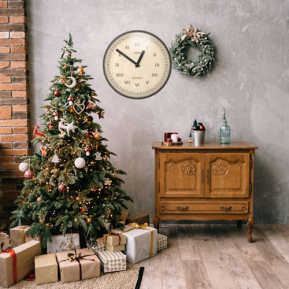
12.51
